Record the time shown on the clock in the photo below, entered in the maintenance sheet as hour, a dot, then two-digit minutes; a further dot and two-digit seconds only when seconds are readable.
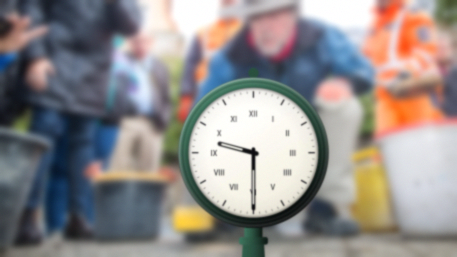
9.30
